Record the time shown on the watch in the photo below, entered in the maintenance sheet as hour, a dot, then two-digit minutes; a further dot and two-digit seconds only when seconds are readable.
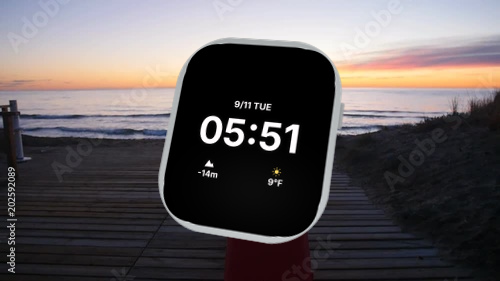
5.51
